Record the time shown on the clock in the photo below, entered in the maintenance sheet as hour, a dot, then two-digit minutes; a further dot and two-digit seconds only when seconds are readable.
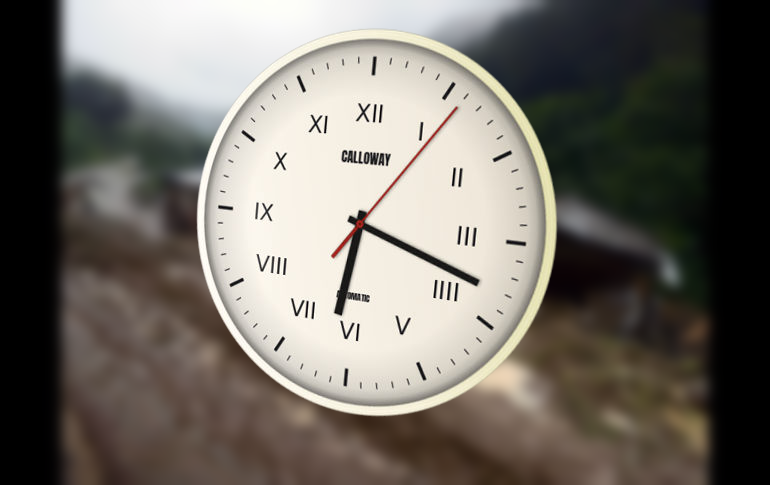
6.18.06
